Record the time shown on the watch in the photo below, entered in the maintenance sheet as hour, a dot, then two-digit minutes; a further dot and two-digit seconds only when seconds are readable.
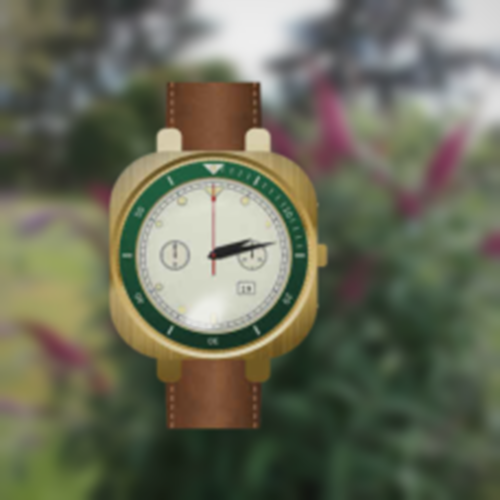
2.13
